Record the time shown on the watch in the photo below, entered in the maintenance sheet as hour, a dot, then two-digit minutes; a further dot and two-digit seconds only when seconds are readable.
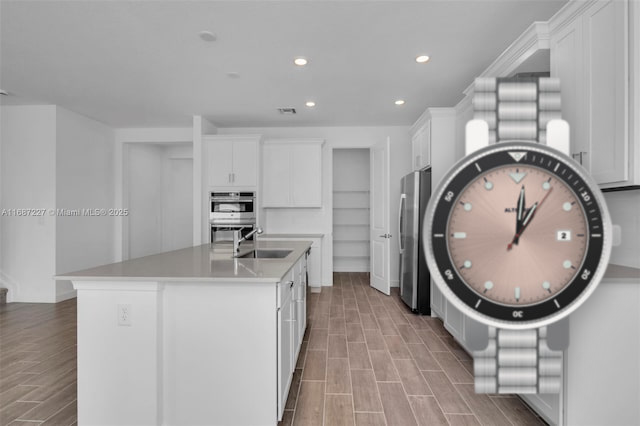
1.01.06
